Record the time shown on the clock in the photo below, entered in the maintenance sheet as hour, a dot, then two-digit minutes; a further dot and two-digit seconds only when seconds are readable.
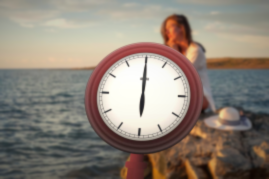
6.00
